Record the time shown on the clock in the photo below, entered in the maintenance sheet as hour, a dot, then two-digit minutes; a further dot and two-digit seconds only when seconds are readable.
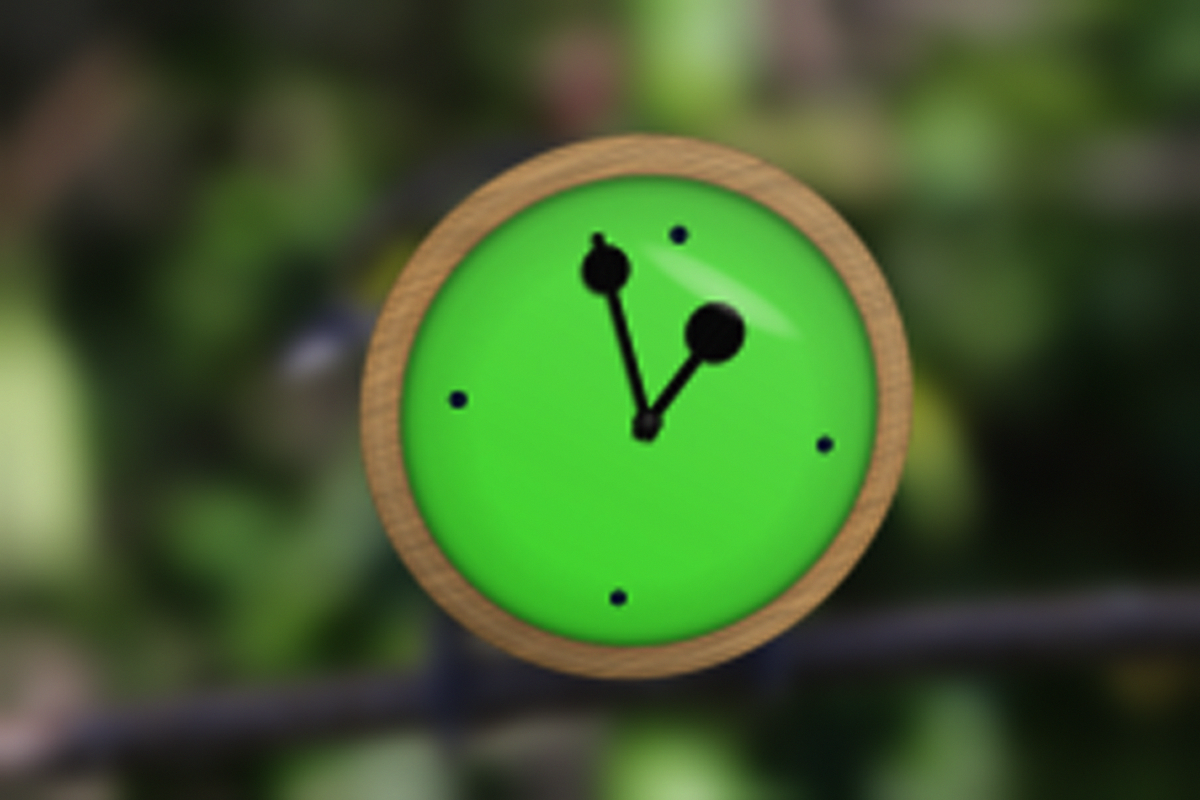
12.56
